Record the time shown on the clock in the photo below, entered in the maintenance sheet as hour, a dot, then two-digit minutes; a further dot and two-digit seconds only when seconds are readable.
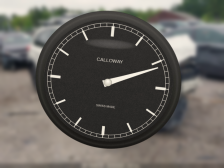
2.11
